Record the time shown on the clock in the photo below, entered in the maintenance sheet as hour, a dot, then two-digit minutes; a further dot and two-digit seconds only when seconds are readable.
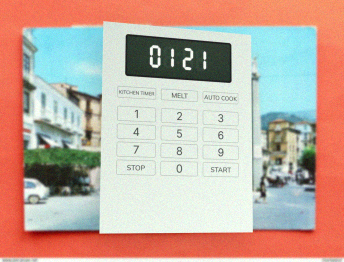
1.21
